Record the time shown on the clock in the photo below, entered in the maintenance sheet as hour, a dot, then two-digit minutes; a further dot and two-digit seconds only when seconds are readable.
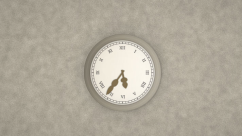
5.36
